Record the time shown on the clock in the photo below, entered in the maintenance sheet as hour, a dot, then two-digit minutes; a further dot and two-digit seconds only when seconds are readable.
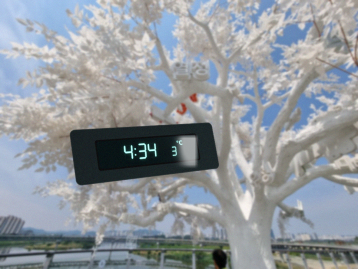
4.34
